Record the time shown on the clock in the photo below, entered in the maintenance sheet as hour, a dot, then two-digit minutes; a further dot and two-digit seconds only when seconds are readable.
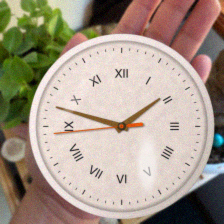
1.47.44
